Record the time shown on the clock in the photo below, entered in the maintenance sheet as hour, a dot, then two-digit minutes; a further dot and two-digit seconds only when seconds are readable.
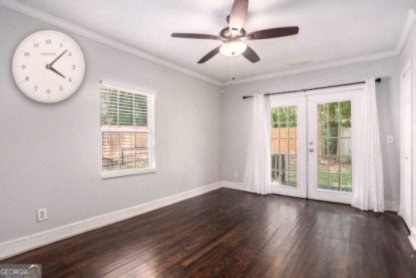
4.08
